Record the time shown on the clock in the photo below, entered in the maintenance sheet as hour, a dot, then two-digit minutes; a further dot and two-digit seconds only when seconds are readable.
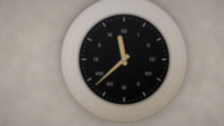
11.38
